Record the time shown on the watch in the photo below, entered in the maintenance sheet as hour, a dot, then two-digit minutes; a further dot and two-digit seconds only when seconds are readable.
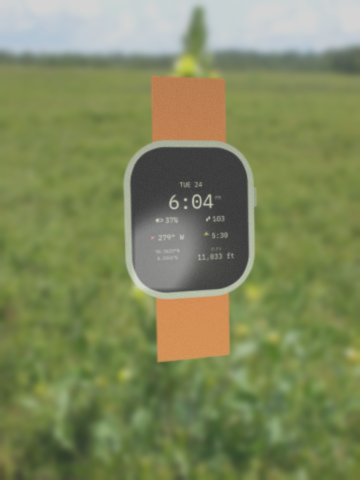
6.04
